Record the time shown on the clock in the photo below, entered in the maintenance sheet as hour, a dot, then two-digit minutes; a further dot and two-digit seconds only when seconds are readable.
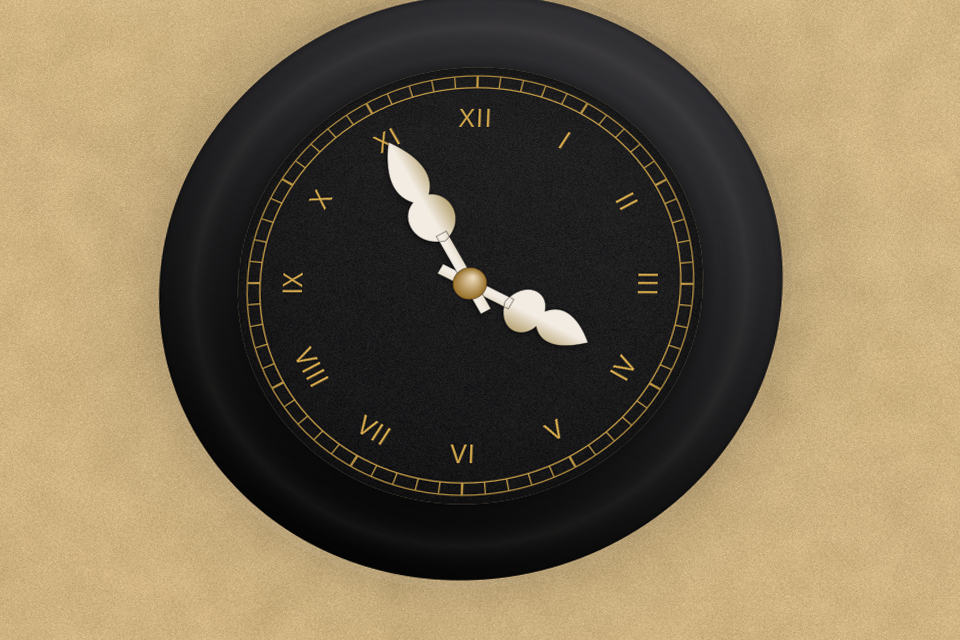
3.55
